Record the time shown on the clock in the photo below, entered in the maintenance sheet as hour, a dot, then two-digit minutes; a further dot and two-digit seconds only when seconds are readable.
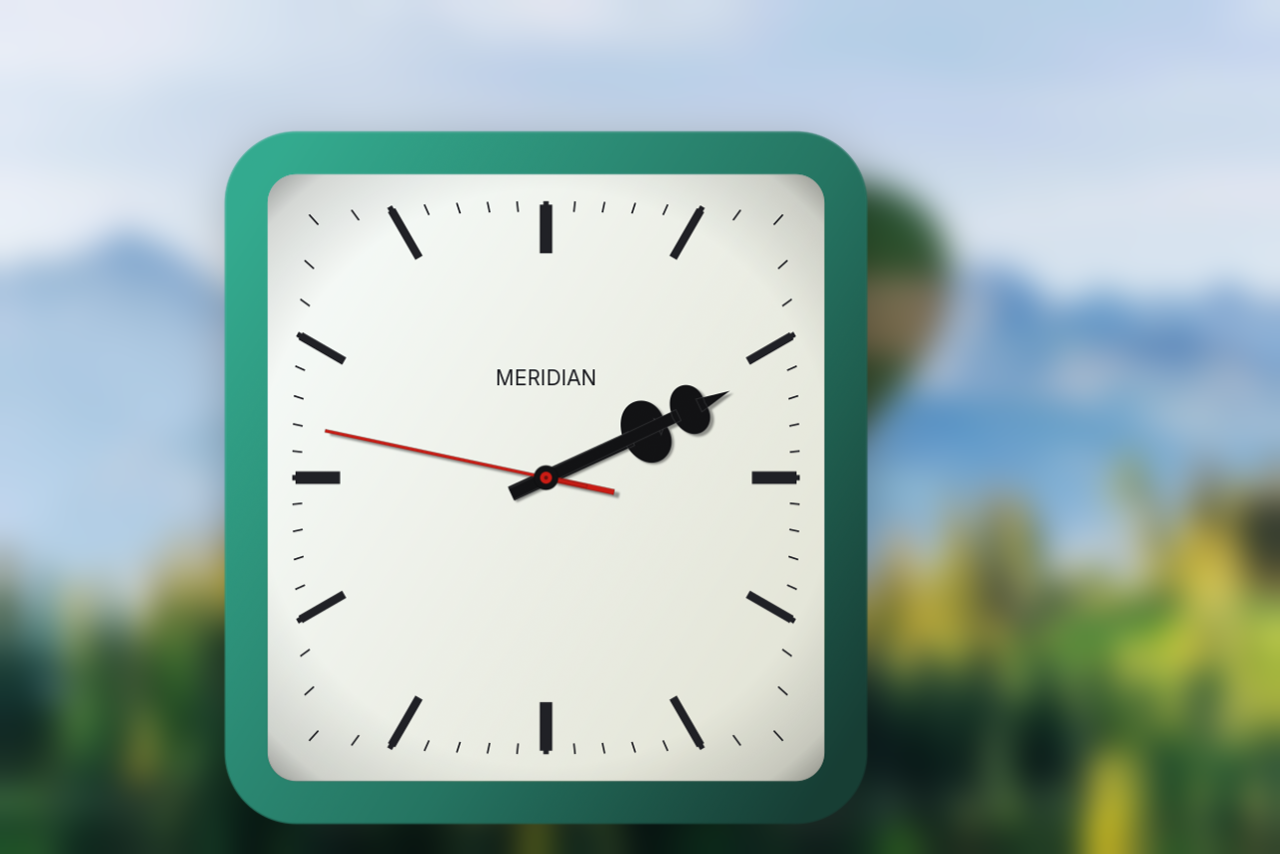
2.10.47
